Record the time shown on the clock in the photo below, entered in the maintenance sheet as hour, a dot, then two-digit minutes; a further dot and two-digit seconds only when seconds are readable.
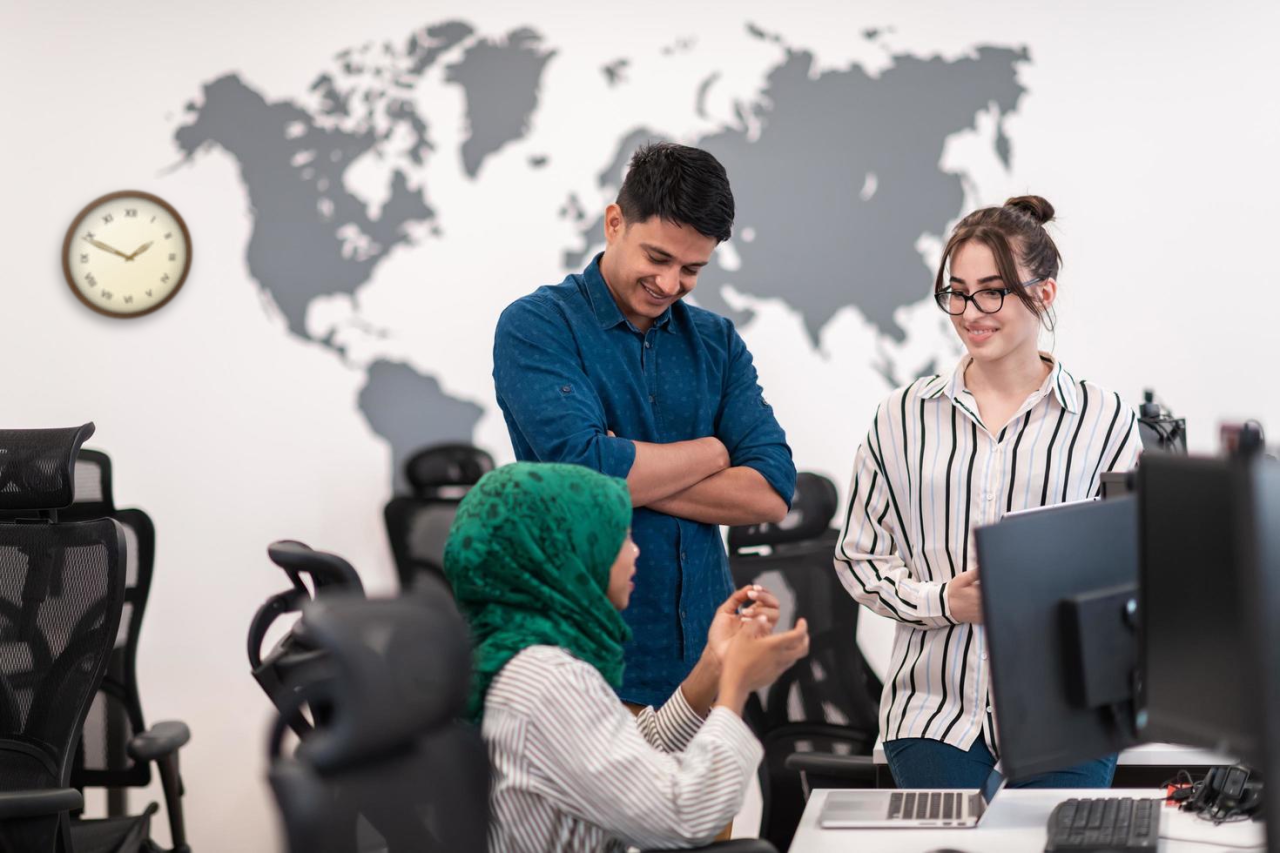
1.49
